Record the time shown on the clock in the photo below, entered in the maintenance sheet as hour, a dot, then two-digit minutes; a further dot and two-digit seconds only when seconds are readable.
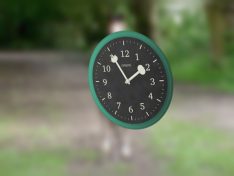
1.55
